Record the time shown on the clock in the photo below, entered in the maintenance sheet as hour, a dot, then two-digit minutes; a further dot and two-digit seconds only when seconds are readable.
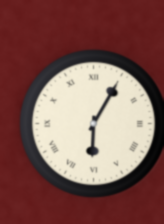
6.05
